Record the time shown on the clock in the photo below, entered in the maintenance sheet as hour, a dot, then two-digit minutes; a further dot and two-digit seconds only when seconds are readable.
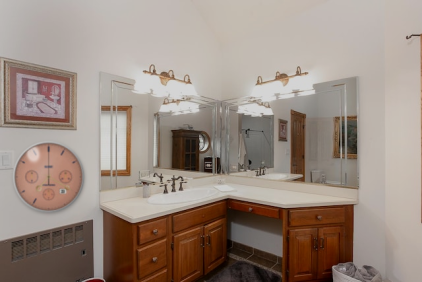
7.20
